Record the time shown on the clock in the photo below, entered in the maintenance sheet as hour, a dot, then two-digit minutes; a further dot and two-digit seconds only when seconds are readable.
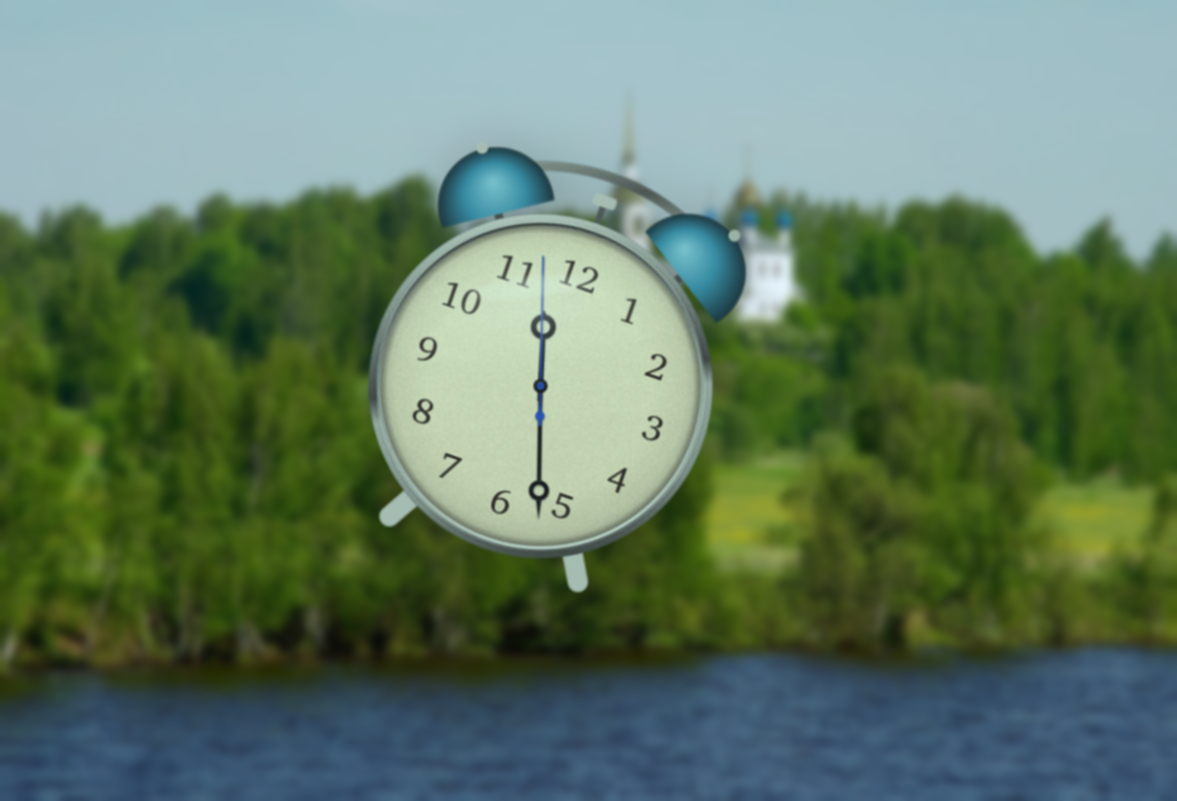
11.26.57
